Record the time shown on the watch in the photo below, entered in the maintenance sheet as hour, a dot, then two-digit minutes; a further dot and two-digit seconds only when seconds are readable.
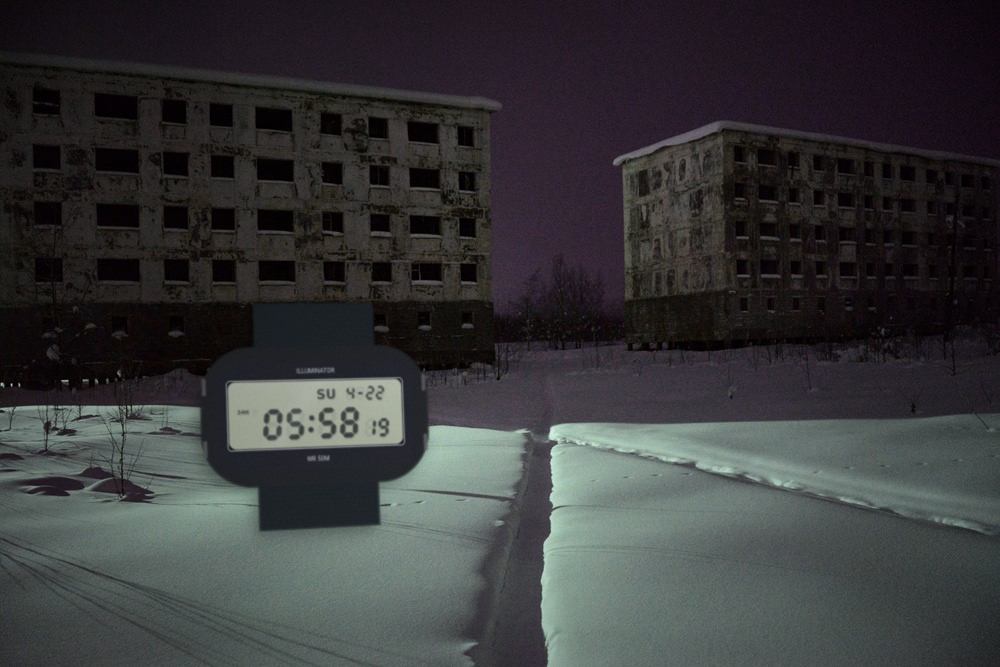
5.58.19
